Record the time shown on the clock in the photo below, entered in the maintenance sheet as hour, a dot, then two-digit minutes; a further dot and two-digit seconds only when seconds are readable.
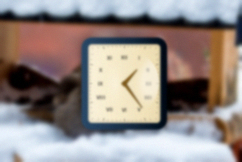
1.24
